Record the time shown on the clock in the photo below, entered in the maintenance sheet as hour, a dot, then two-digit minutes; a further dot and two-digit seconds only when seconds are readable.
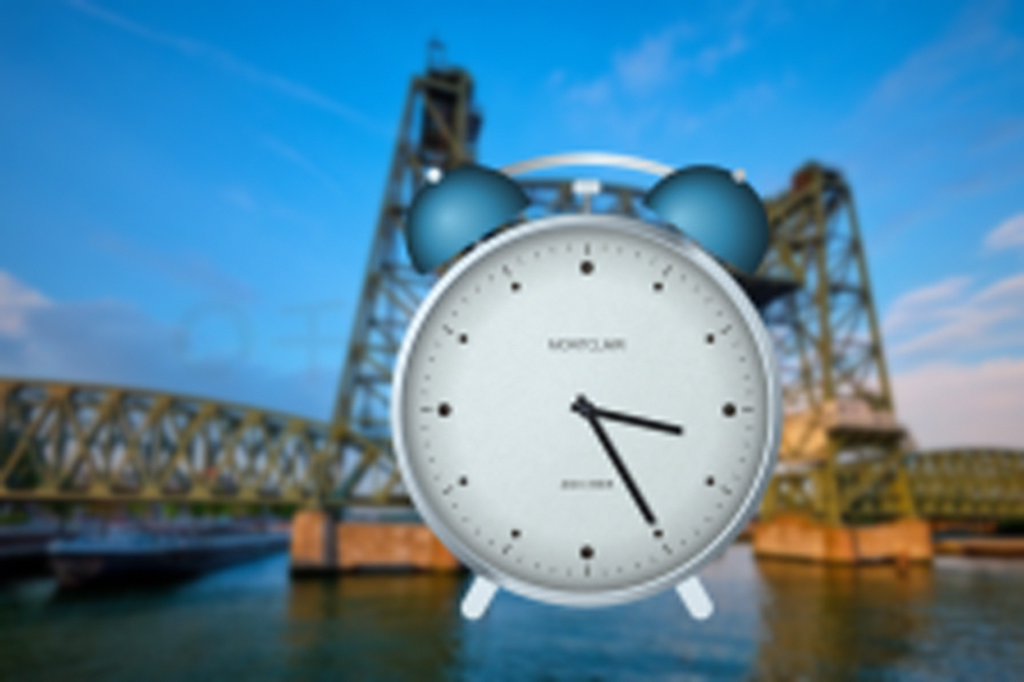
3.25
